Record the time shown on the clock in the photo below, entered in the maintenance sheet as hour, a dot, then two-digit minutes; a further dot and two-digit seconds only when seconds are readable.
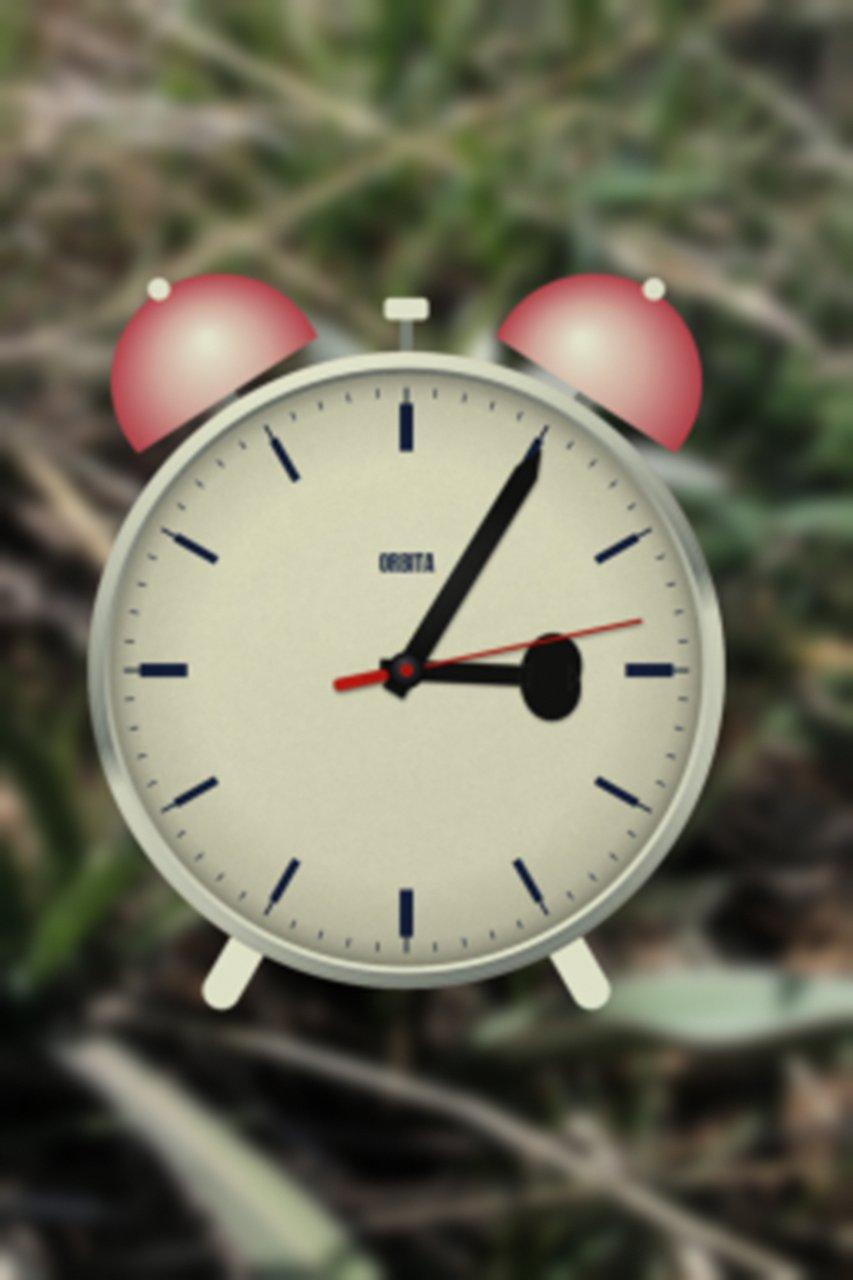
3.05.13
